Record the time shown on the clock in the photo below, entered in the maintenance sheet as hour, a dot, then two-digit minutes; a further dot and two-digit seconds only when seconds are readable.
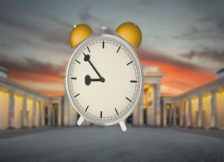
8.53
